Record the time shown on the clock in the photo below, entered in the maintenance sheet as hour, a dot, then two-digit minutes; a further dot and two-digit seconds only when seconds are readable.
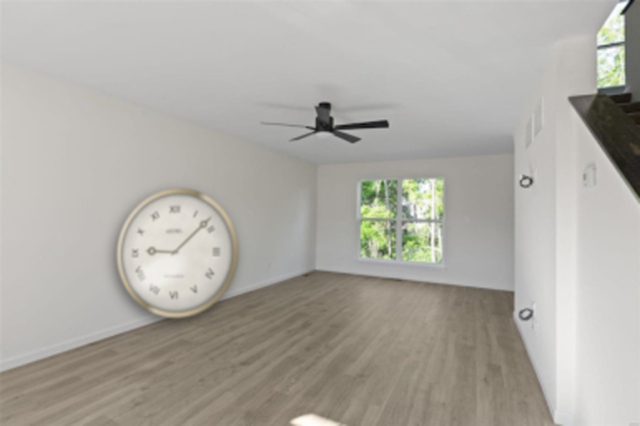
9.08
